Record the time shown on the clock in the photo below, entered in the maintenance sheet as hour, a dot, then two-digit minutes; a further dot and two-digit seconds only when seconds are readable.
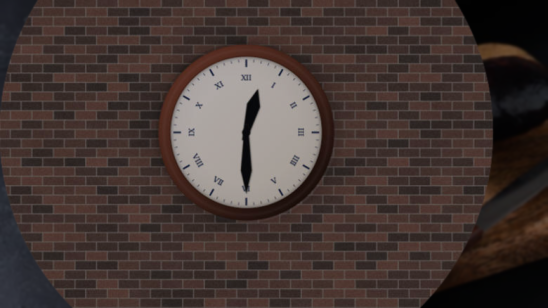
12.30
